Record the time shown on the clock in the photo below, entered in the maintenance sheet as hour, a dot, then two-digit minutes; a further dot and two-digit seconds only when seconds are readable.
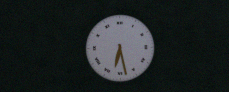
6.28
